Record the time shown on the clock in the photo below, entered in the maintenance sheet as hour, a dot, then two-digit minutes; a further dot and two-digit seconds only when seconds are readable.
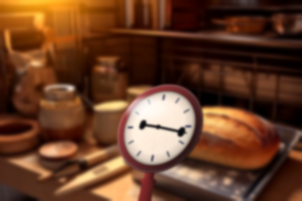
9.17
